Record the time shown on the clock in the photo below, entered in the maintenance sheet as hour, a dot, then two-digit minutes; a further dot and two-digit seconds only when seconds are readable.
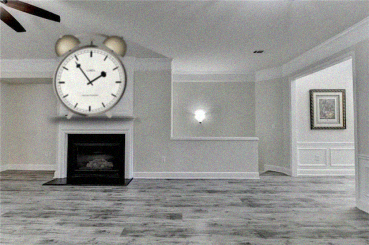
1.54
